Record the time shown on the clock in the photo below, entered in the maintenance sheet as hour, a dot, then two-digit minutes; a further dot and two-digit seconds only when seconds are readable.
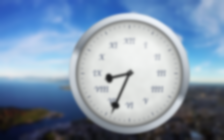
8.34
